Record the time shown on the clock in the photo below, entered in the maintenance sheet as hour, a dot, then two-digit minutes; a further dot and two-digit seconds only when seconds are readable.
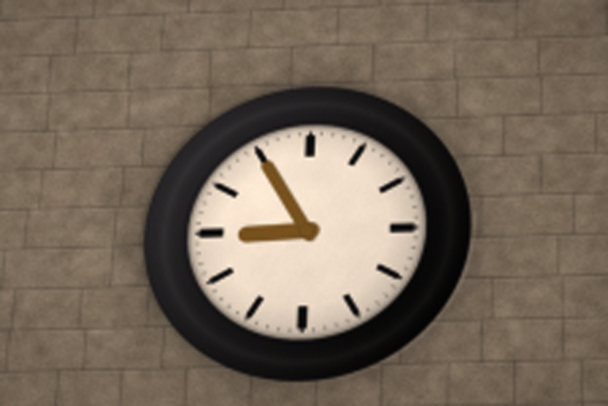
8.55
